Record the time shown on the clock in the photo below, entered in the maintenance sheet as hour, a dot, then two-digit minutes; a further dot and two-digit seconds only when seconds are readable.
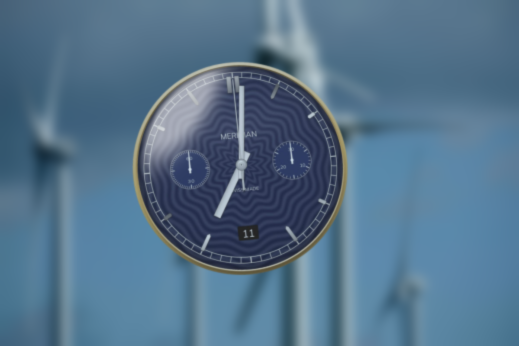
7.01
